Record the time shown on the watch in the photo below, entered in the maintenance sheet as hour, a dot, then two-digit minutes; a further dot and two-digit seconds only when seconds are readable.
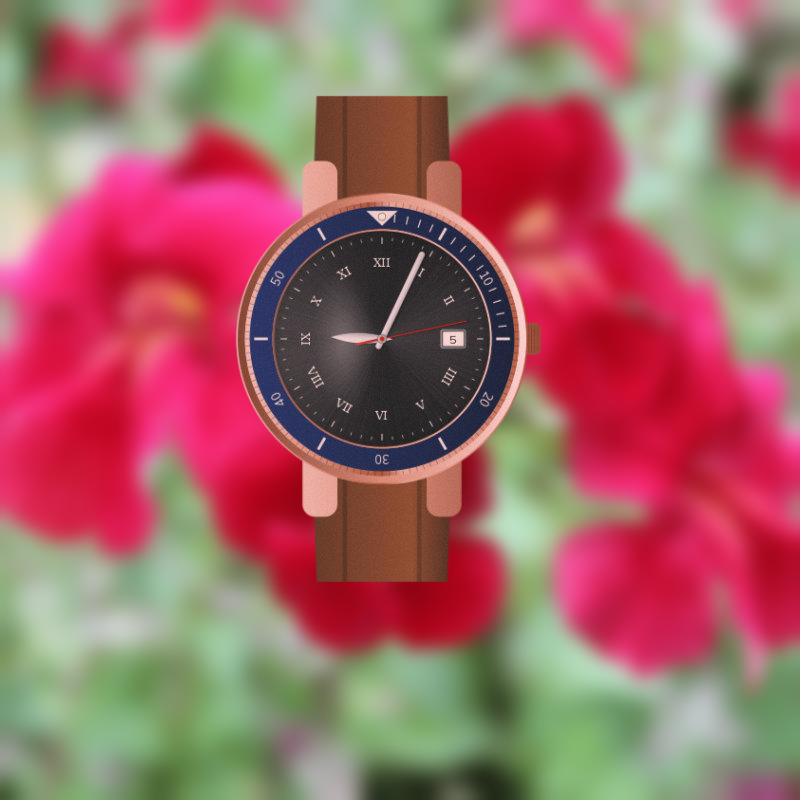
9.04.13
